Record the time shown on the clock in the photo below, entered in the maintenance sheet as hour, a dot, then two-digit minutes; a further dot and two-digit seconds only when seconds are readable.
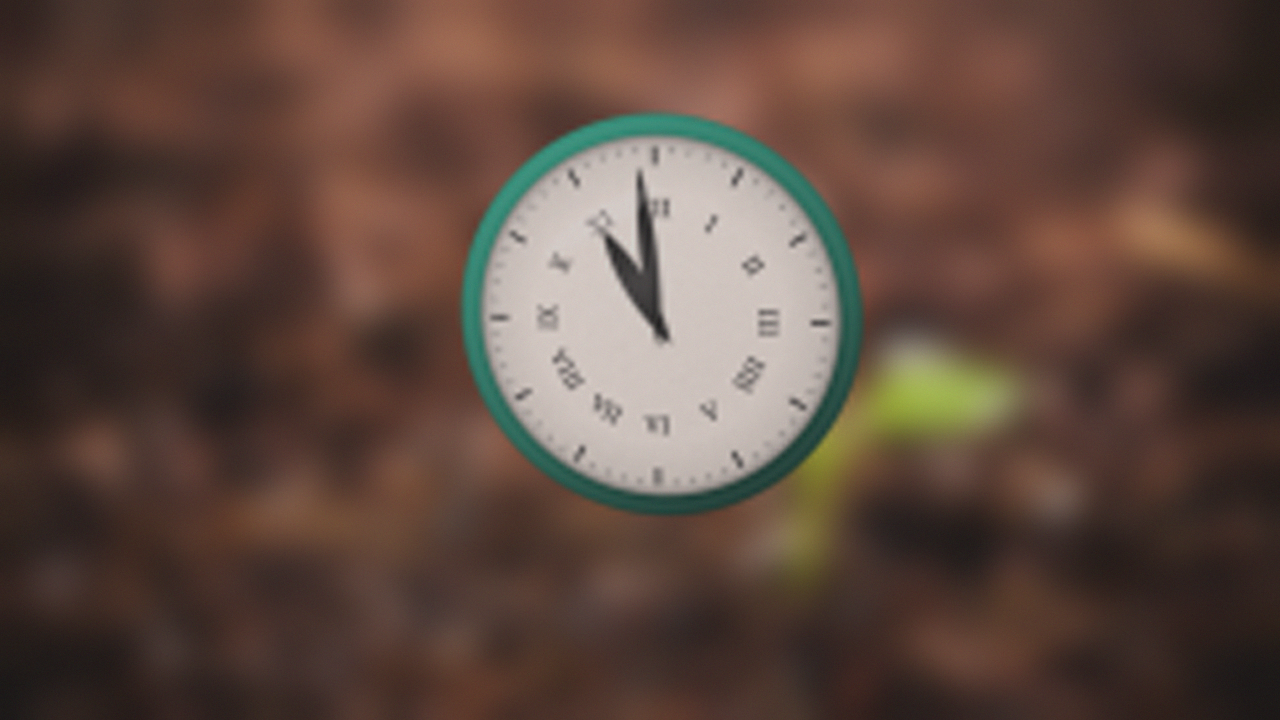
10.59
